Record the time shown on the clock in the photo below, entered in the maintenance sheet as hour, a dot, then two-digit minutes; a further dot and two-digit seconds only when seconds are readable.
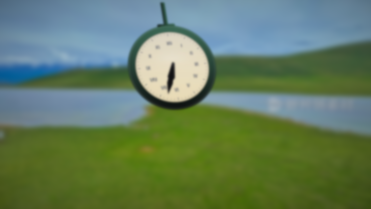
6.33
